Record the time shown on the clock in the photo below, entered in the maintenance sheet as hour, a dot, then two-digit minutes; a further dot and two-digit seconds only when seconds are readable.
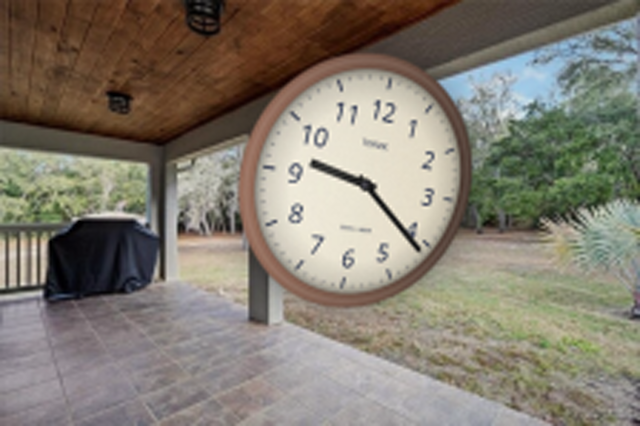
9.21
